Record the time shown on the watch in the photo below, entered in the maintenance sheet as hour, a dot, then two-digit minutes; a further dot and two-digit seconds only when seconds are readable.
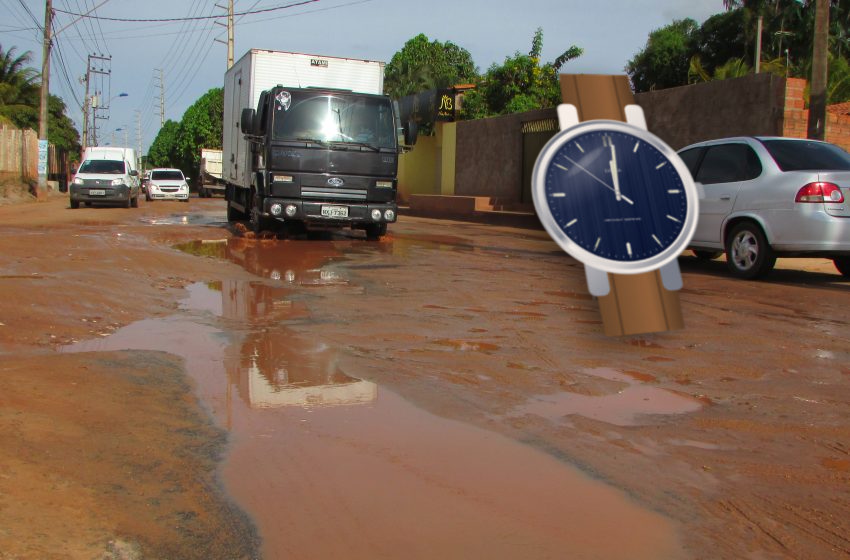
12.00.52
